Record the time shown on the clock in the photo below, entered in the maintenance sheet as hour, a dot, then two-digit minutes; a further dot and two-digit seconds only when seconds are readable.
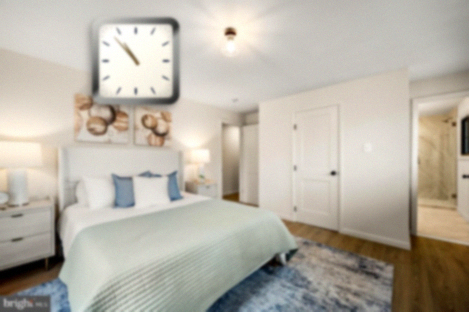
10.53
